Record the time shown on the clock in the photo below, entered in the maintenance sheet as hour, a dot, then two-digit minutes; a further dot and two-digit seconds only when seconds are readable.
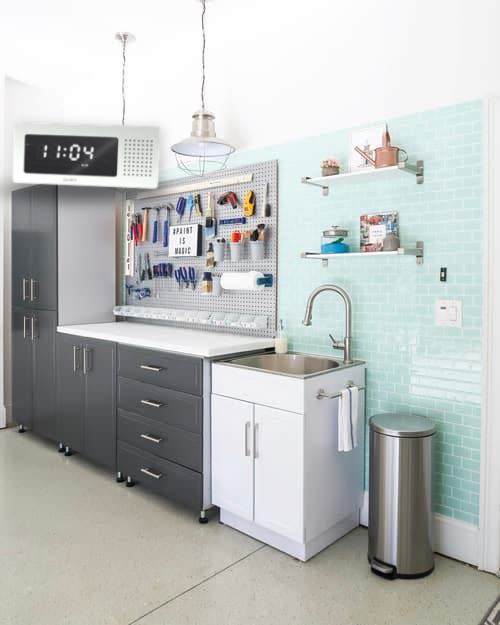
11.04
